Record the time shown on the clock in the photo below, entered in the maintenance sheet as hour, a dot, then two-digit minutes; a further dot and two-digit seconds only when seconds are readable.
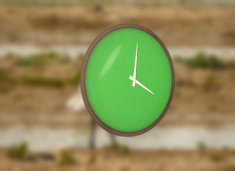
4.01
